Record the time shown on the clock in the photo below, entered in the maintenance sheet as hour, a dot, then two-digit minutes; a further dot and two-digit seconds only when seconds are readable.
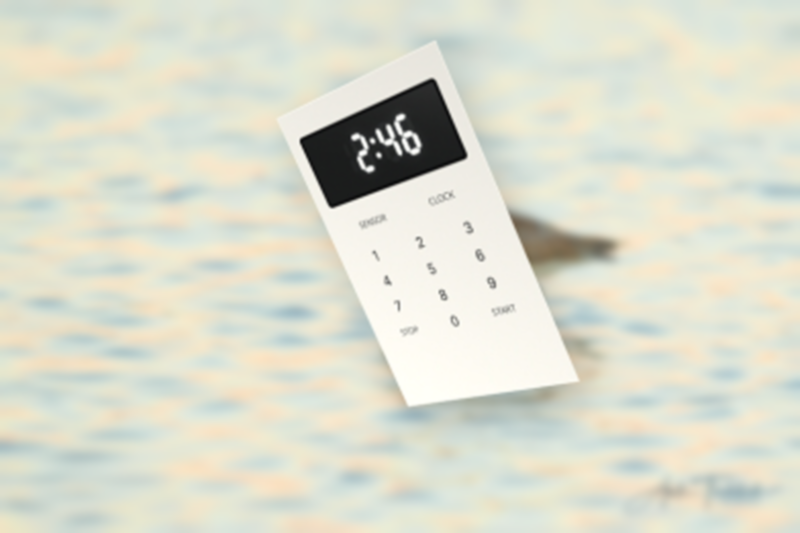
2.46
